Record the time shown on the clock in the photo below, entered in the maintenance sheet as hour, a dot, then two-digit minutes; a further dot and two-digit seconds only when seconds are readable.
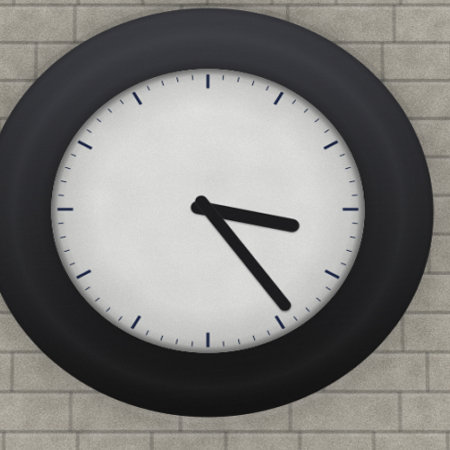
3.24
